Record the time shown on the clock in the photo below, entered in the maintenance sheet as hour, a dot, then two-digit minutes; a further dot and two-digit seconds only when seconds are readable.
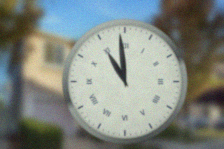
10.59
